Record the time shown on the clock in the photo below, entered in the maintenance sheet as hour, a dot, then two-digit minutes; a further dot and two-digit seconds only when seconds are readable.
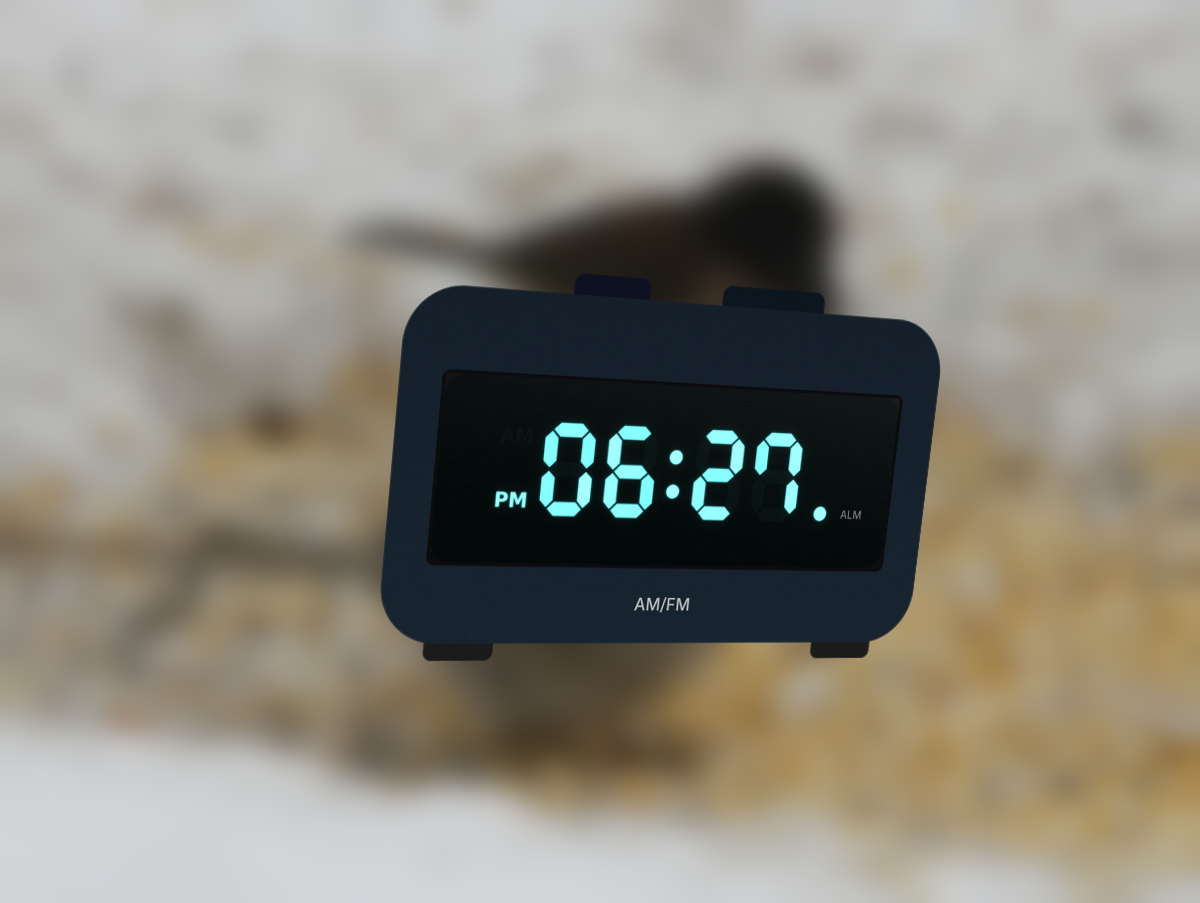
6.27
